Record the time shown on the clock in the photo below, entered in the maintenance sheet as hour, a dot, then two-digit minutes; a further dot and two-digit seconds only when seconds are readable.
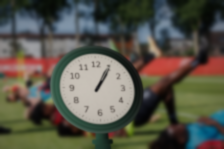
1.05
